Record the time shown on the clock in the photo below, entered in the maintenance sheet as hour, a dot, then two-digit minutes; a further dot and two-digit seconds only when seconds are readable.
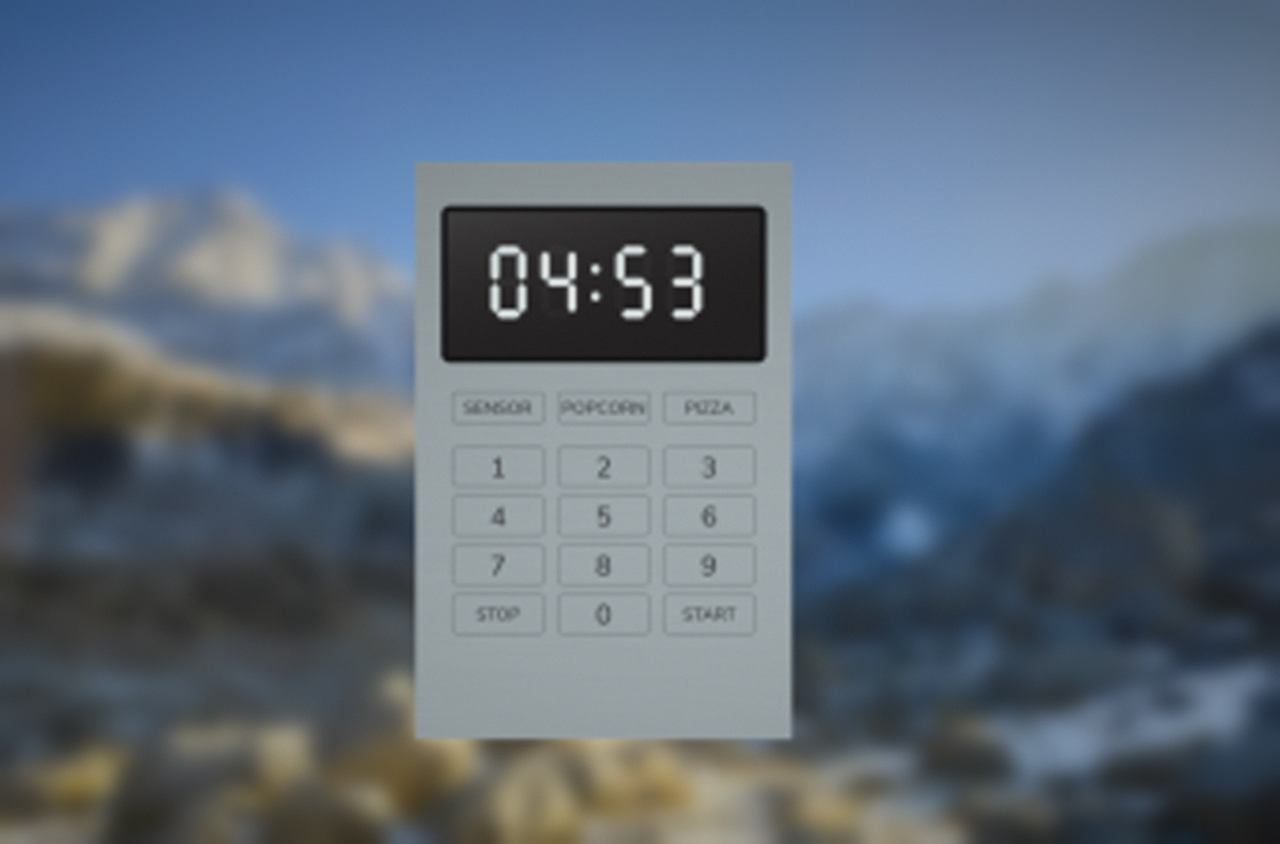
4.53
